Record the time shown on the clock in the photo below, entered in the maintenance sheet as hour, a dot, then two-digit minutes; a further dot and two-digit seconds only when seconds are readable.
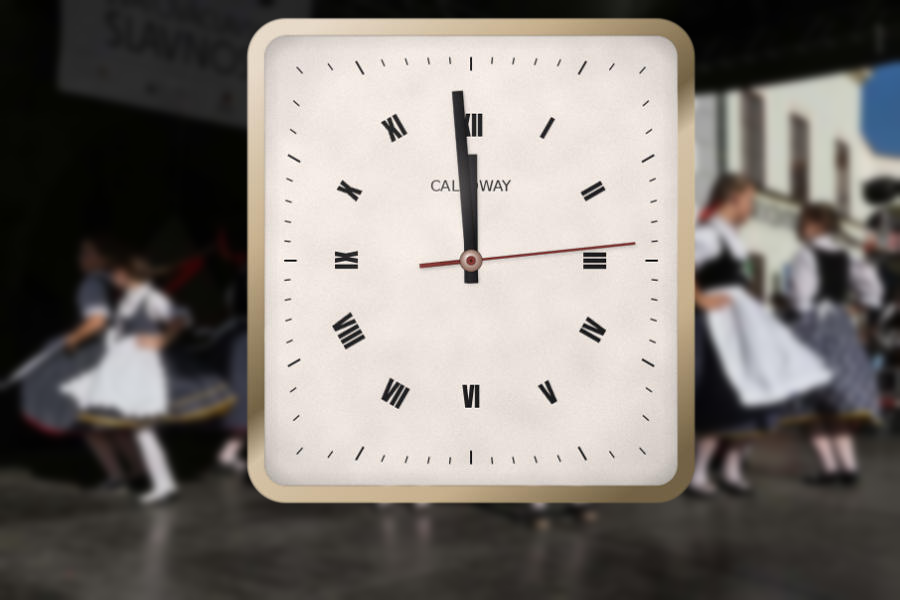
11.59.14
